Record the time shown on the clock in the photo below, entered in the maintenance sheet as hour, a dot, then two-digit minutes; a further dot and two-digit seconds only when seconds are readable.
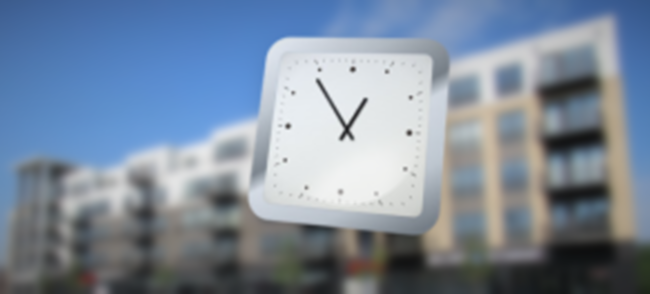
12.54
